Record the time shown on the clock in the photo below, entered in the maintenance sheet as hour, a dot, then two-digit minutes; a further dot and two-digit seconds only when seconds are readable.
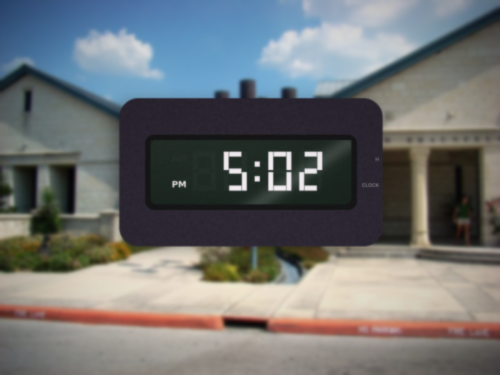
5.02
